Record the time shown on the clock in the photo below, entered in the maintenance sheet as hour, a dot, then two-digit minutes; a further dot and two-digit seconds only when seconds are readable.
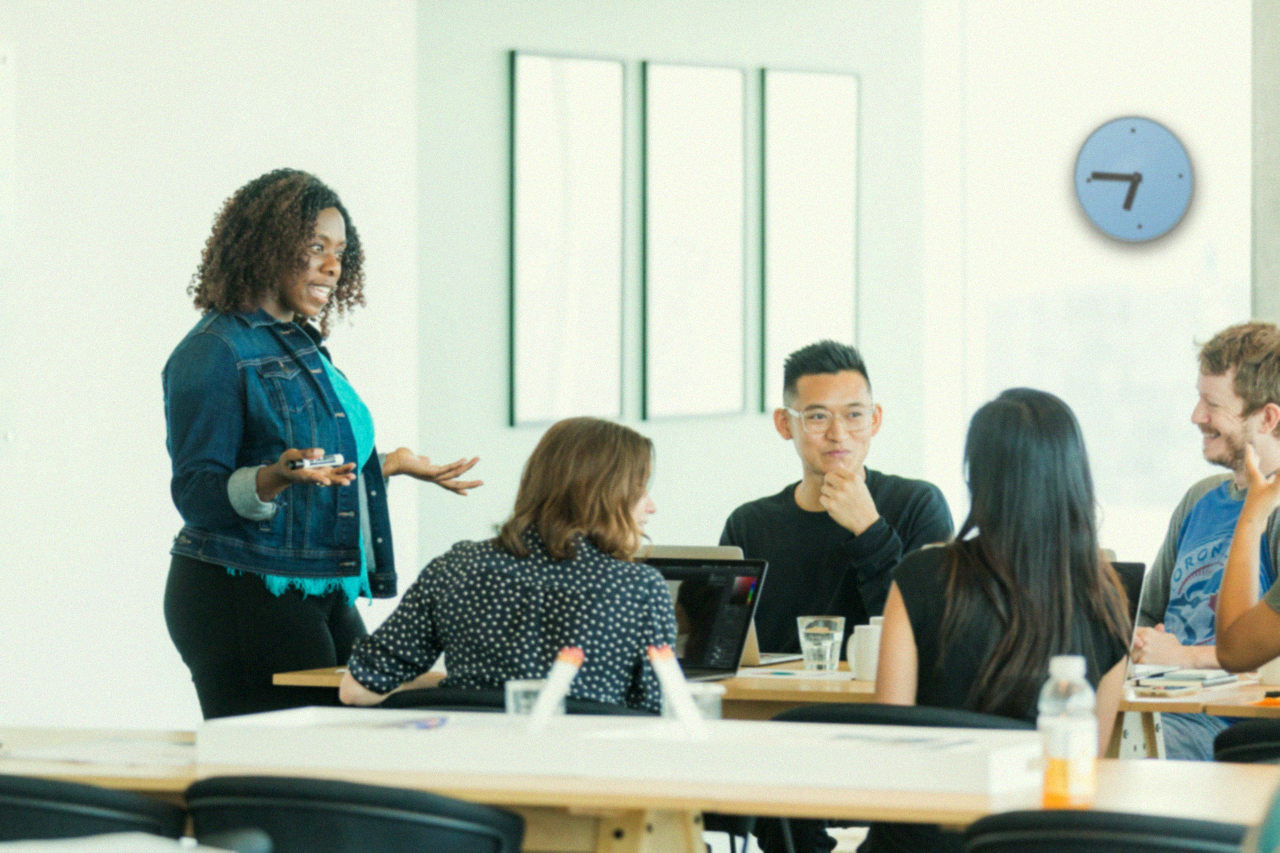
6.46
